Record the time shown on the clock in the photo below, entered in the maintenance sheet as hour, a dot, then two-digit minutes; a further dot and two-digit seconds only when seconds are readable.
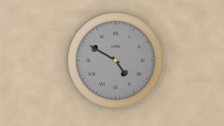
4.50
